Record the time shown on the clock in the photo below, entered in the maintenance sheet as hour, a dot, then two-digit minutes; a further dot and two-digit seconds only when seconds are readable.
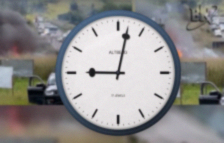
9.02
